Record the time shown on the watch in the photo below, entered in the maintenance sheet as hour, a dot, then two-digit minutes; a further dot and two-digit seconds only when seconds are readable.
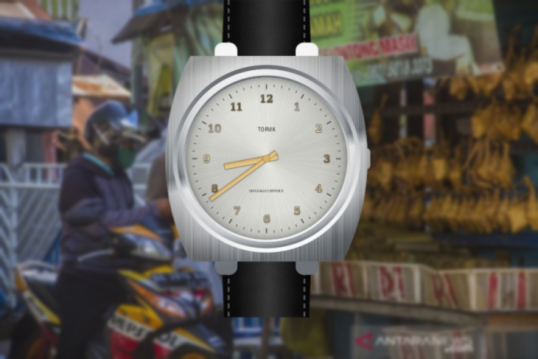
8.39
